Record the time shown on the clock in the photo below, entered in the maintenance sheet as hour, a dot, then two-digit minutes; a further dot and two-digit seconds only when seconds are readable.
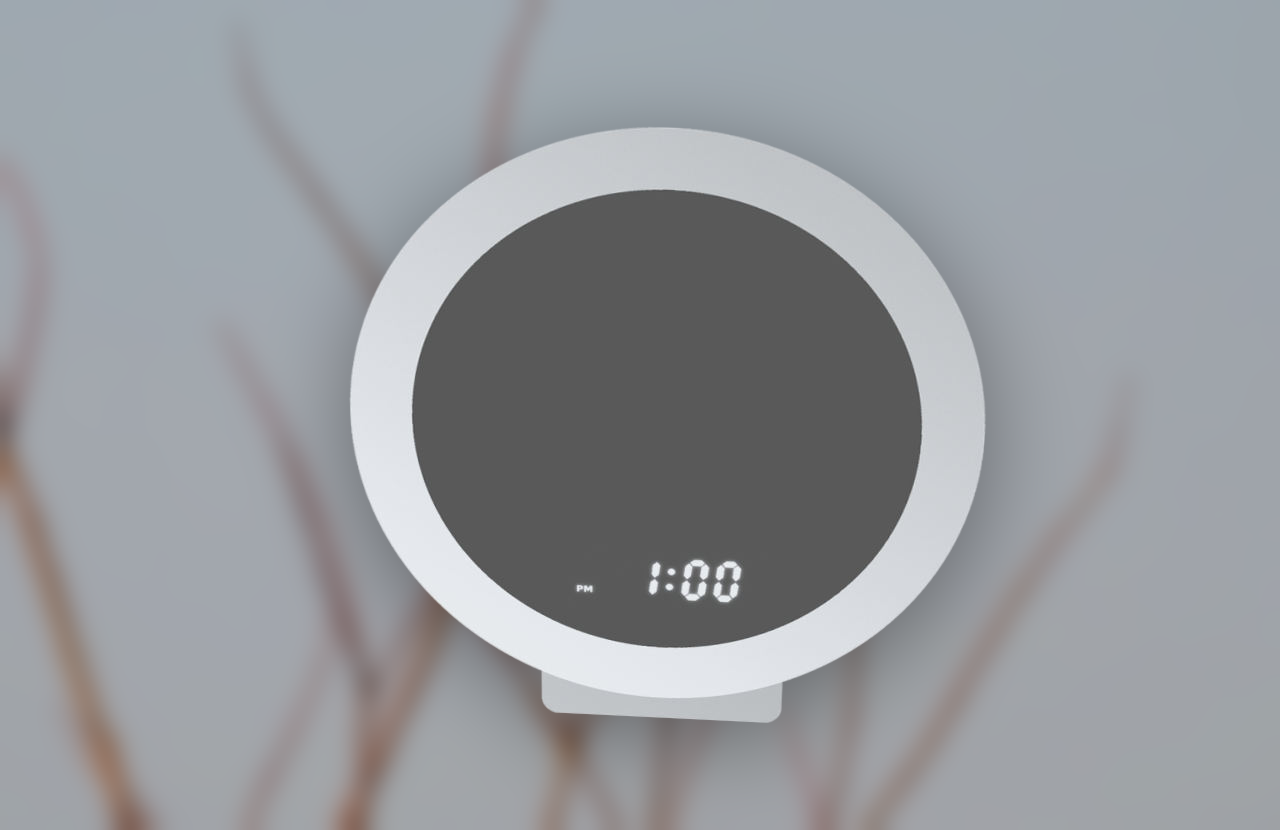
1.00
